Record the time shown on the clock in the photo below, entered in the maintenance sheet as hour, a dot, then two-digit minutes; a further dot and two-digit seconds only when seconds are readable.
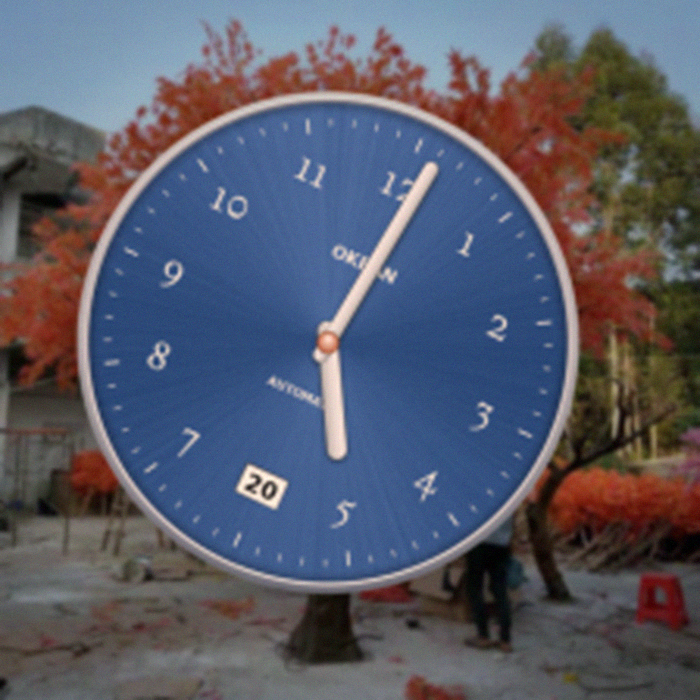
5.01
